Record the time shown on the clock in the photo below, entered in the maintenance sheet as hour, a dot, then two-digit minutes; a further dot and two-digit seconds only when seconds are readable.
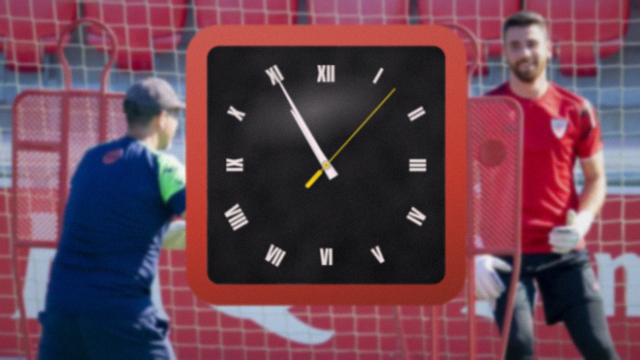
10.55.07
